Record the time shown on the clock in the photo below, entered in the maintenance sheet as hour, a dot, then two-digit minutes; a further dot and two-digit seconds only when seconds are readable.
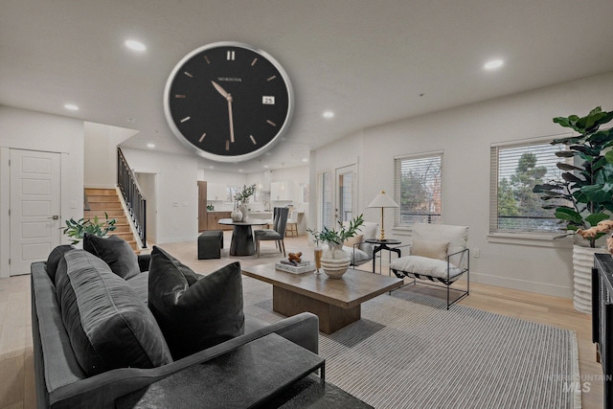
10.29
